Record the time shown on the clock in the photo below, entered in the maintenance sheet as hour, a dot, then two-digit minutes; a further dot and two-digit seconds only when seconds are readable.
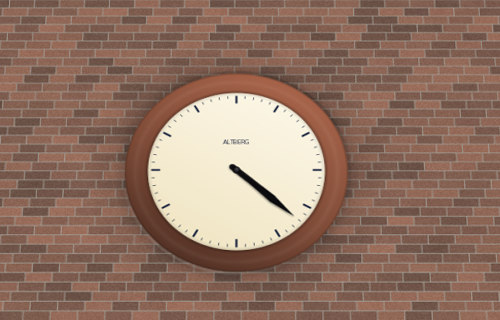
4.22
